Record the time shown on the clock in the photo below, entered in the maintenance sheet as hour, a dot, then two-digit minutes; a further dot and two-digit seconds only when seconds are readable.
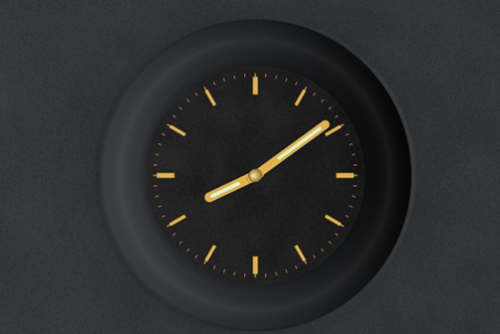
8.09
